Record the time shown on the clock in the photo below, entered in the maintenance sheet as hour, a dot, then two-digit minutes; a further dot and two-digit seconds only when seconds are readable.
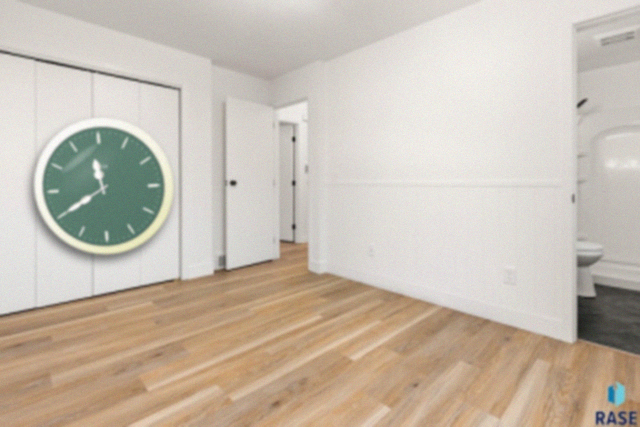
11.40
